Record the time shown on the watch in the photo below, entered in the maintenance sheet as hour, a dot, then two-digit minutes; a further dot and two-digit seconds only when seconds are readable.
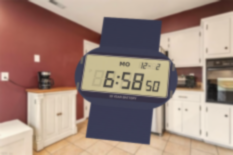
6.58.50
